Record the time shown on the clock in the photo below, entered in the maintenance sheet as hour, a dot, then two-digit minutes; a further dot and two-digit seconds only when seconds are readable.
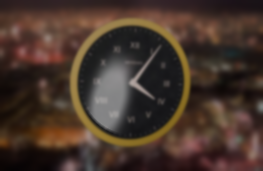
4.06
